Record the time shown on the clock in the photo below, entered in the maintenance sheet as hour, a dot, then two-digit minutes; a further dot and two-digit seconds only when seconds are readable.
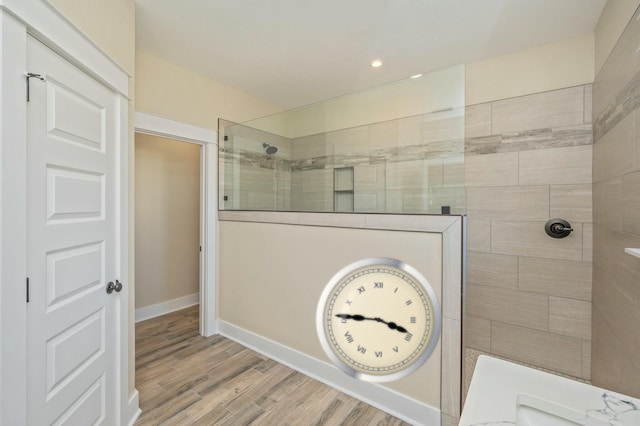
3.46
